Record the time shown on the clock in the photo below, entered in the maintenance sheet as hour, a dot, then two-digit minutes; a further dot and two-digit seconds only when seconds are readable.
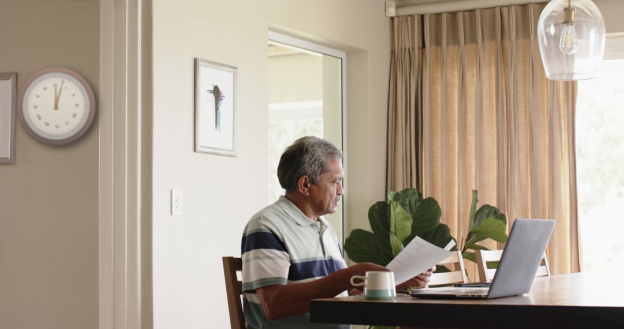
12.03
